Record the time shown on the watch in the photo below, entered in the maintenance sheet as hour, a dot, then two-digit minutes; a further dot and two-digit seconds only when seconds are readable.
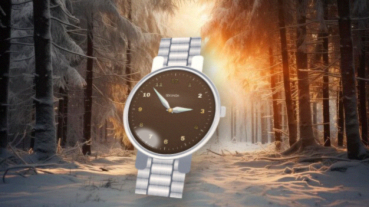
2.53
